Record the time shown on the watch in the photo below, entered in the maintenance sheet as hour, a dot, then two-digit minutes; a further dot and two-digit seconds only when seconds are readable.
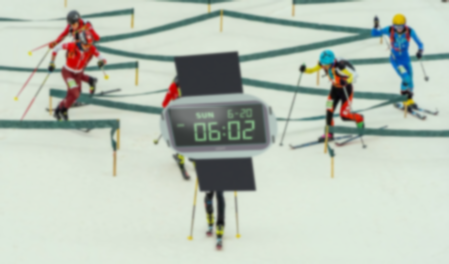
6.02
